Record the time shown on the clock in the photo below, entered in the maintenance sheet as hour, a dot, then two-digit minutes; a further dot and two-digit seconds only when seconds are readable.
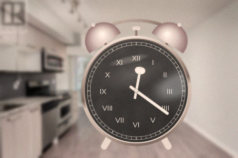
12.21
